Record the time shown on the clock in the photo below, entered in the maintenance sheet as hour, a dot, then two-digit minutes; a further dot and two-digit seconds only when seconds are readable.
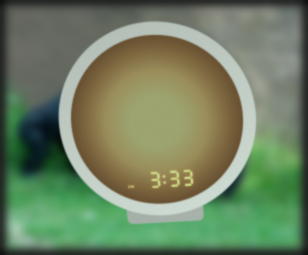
3.33
